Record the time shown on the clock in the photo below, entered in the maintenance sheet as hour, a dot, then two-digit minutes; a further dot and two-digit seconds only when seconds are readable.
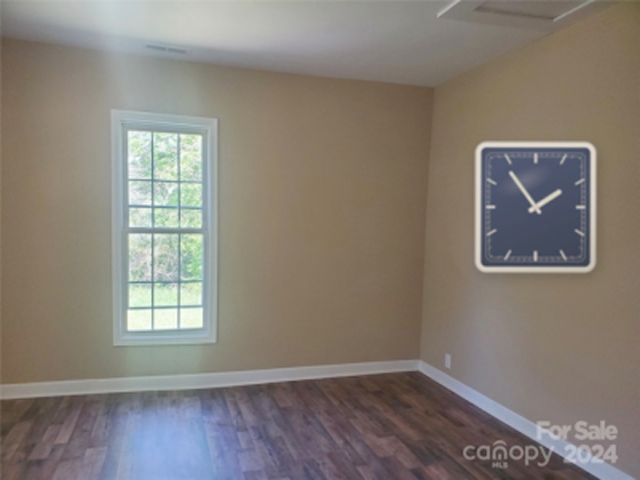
1.54
